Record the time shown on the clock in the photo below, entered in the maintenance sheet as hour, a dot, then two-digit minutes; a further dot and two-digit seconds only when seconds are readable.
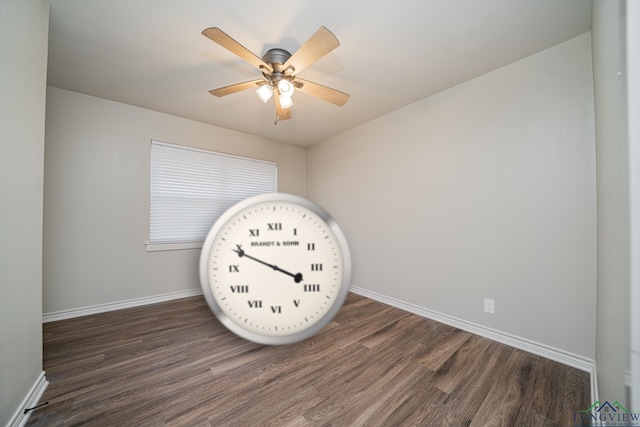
3.49
